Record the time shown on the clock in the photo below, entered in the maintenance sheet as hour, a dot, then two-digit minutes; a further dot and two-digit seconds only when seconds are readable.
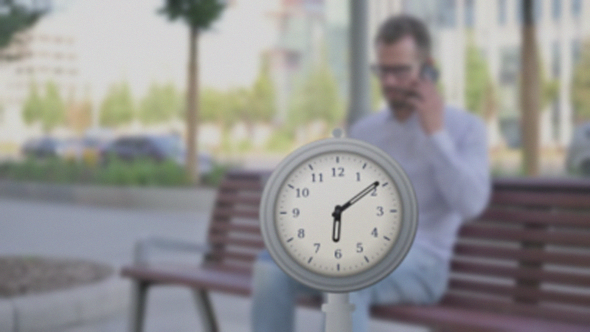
6.09
